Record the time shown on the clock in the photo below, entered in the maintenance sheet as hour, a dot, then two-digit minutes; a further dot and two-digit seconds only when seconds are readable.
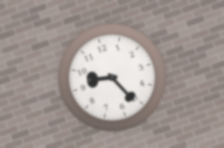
9.26
